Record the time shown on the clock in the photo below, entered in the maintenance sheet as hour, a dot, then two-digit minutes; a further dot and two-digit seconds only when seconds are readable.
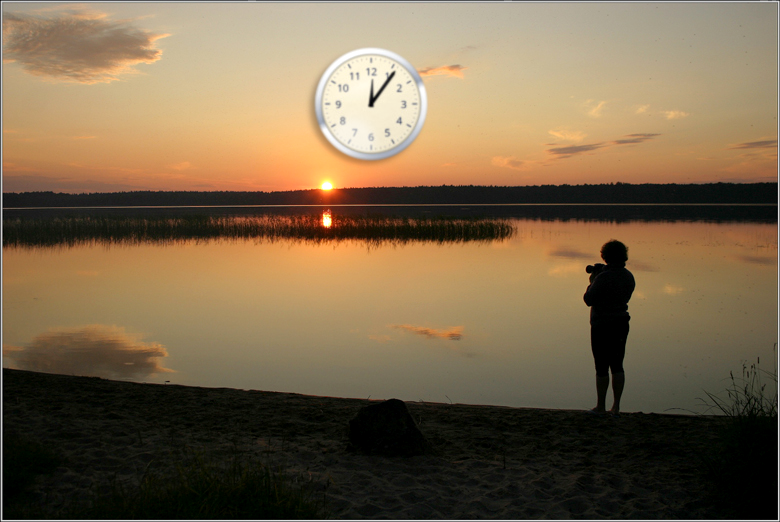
12.06
